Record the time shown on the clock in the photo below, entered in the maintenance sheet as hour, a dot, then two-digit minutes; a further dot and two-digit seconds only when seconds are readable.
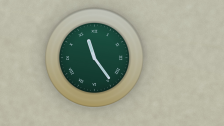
11.24
